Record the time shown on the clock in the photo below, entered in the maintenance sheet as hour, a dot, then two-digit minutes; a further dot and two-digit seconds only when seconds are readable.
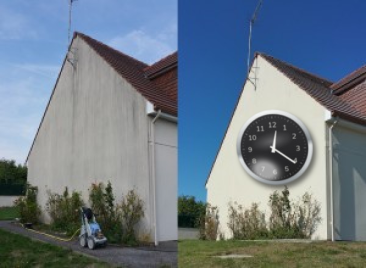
12.21
